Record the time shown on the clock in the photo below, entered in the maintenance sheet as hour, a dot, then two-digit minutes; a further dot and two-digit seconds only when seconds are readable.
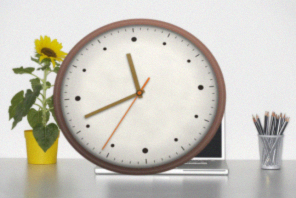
11.41.36
